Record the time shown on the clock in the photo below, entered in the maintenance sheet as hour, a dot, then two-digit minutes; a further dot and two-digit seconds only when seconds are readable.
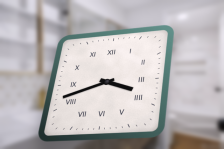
3.42
